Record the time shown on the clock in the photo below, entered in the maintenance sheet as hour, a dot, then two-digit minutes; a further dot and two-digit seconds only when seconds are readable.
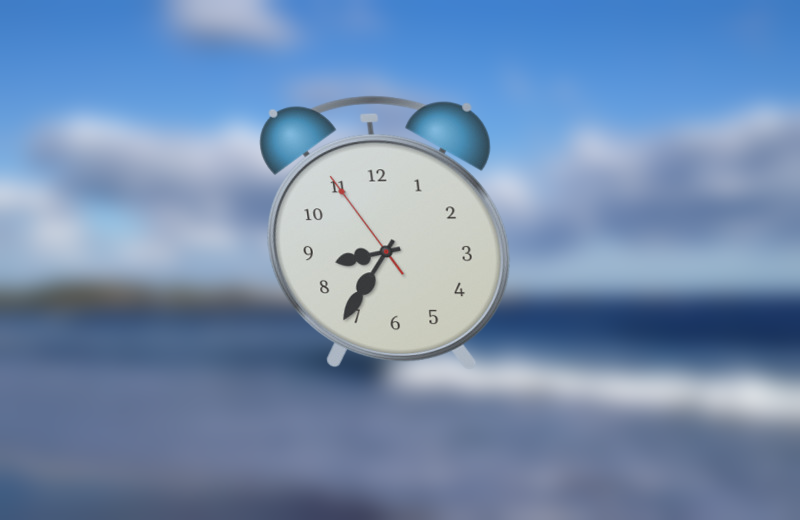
8.35.55
